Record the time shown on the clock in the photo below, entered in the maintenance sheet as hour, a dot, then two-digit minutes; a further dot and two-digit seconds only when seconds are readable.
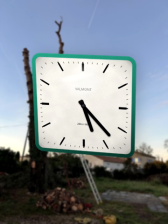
5.23
